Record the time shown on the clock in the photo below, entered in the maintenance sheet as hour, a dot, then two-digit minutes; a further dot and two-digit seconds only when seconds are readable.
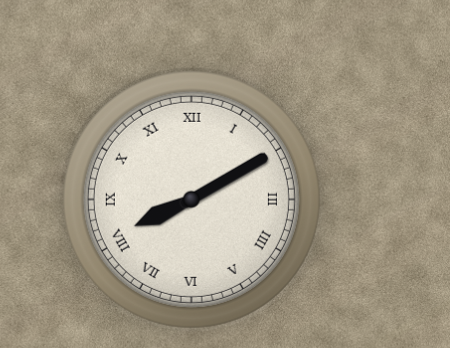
8.10
